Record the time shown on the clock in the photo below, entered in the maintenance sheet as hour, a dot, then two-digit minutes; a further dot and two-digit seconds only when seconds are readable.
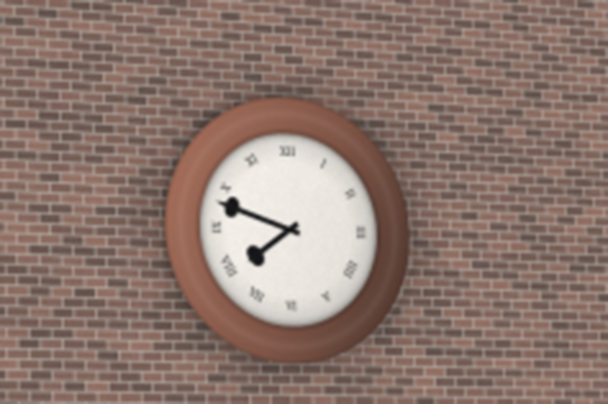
7.48
